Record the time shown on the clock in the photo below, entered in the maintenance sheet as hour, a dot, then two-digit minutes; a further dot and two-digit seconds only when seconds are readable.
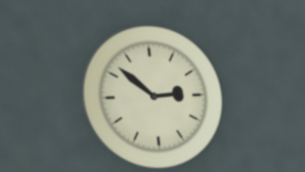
2.52
